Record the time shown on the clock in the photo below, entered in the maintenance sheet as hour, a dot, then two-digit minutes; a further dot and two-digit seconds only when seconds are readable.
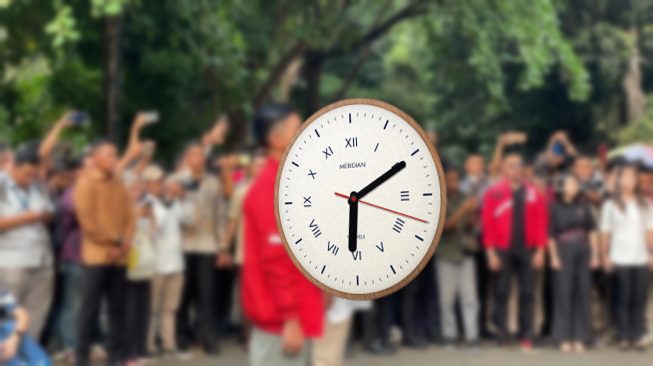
6.10.18
